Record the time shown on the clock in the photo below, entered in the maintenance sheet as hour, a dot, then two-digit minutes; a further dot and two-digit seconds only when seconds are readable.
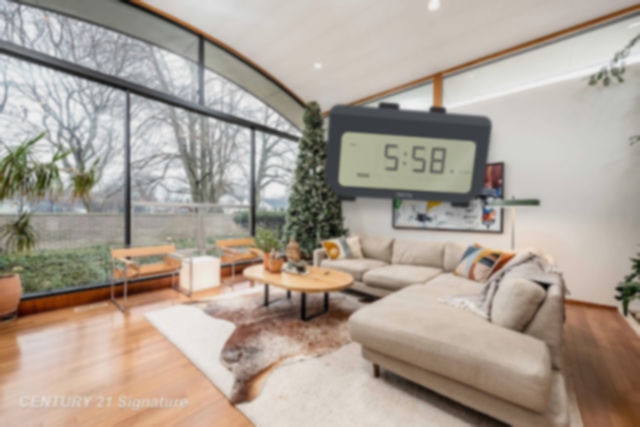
5.58
